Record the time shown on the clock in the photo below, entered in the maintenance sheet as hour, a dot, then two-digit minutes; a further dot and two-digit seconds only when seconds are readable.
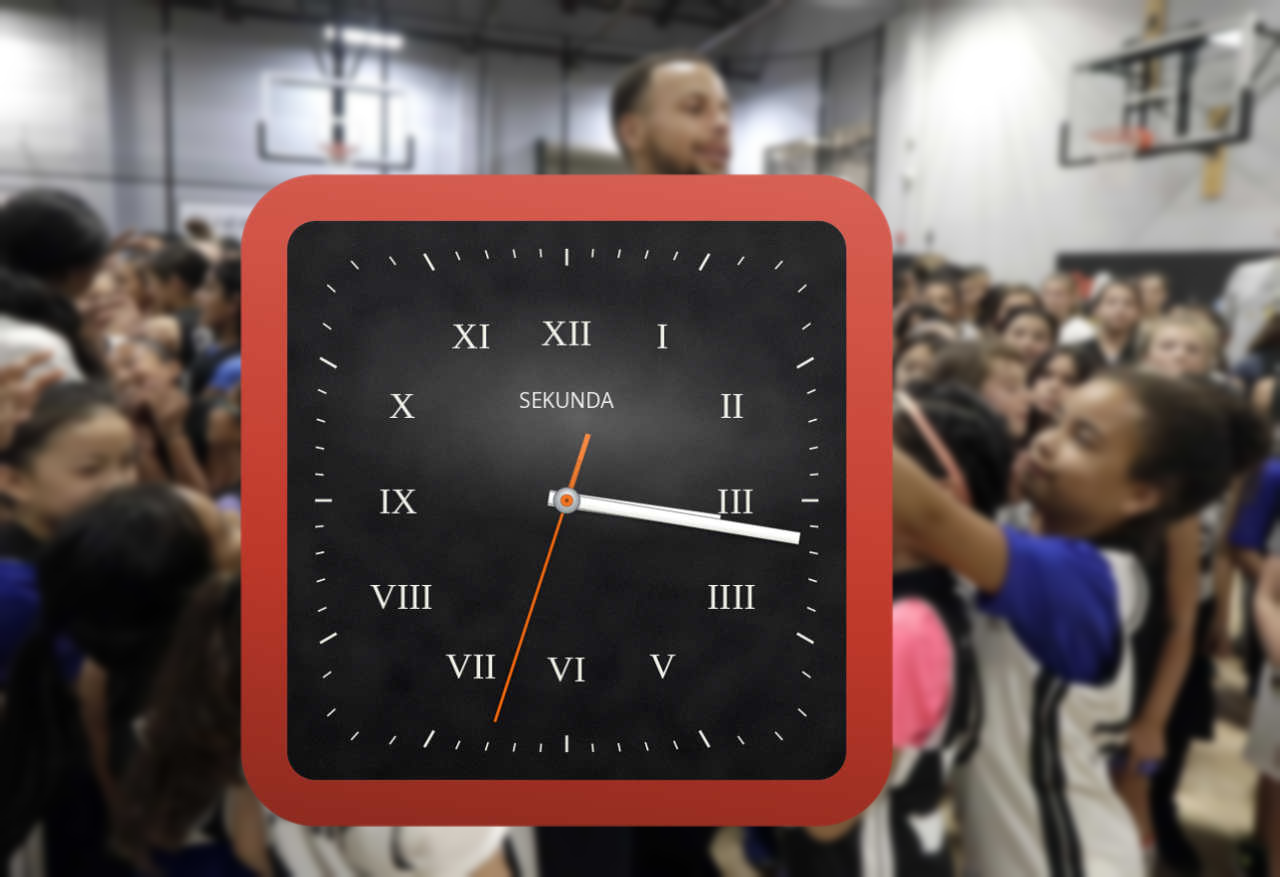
3.16.33
